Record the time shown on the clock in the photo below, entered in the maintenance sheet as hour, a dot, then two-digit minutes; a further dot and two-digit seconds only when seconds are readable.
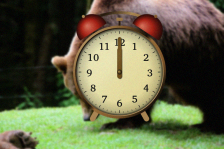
12.00
